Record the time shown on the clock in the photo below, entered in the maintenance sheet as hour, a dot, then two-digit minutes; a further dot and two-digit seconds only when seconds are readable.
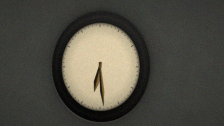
6.29
